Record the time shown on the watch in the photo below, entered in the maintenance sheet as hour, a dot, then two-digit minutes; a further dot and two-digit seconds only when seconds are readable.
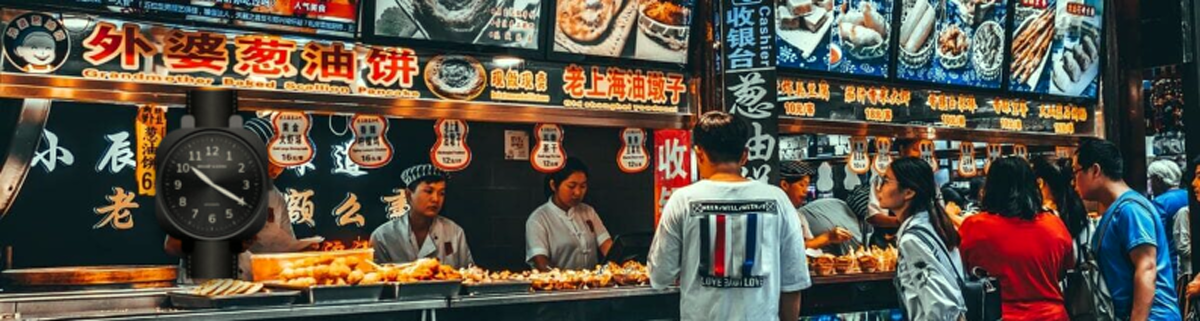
10.20
